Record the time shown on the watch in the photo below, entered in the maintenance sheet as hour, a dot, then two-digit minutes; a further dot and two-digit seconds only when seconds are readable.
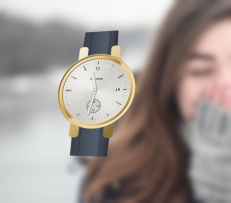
11.32
